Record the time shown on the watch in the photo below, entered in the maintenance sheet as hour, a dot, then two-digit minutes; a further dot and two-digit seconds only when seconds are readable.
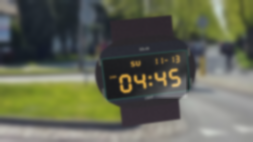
4.45
